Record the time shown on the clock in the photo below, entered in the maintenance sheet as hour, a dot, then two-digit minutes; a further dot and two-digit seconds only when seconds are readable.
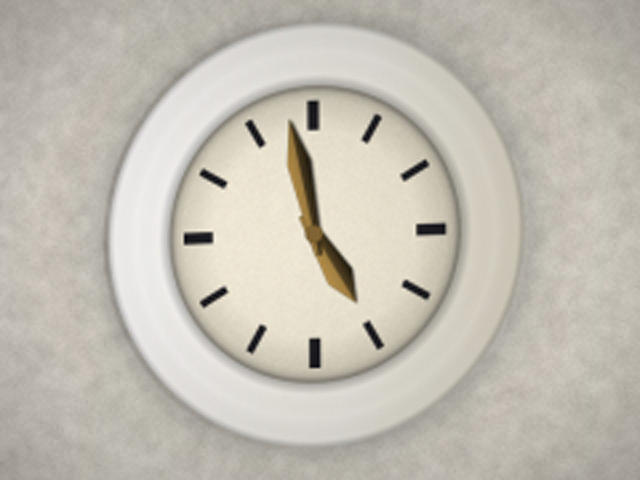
4.58
